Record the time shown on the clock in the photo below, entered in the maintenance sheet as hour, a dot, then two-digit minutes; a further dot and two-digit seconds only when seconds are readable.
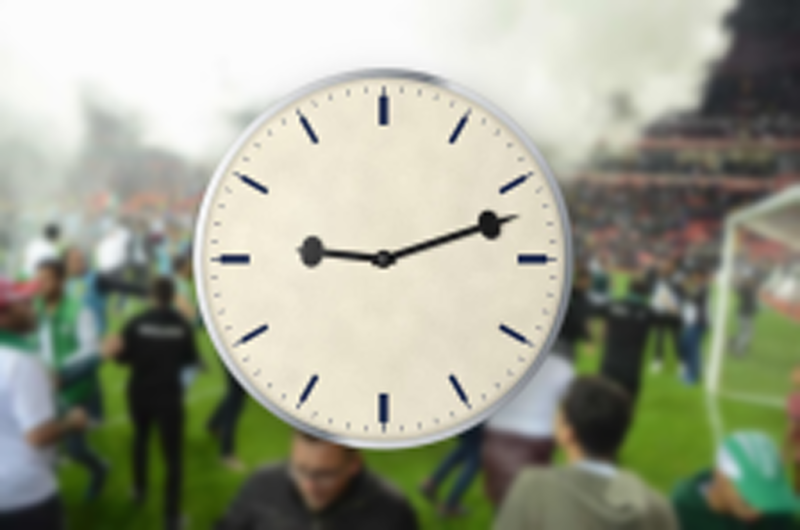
9.12
